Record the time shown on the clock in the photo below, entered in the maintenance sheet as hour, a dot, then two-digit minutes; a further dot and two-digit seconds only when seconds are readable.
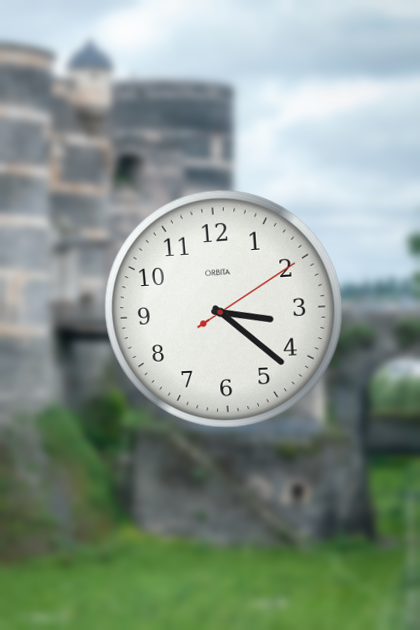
3.22.10
